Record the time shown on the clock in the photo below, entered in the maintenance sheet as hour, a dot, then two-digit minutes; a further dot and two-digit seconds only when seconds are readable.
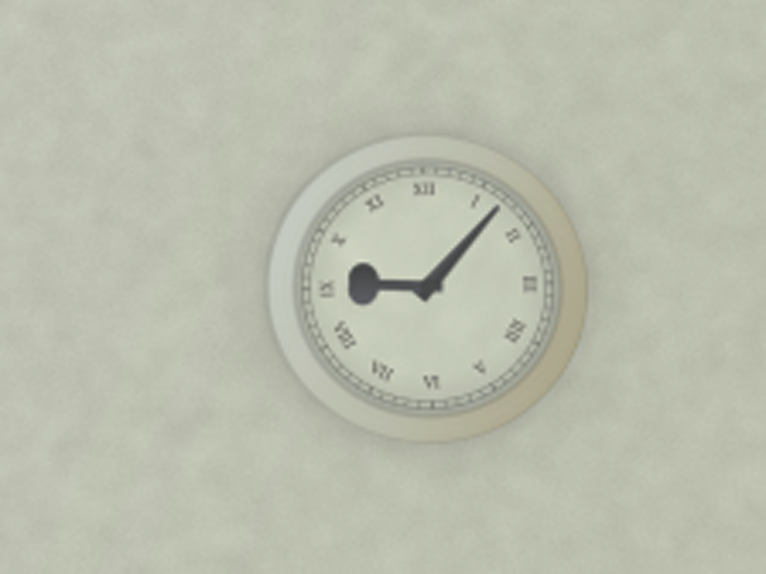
9.07
